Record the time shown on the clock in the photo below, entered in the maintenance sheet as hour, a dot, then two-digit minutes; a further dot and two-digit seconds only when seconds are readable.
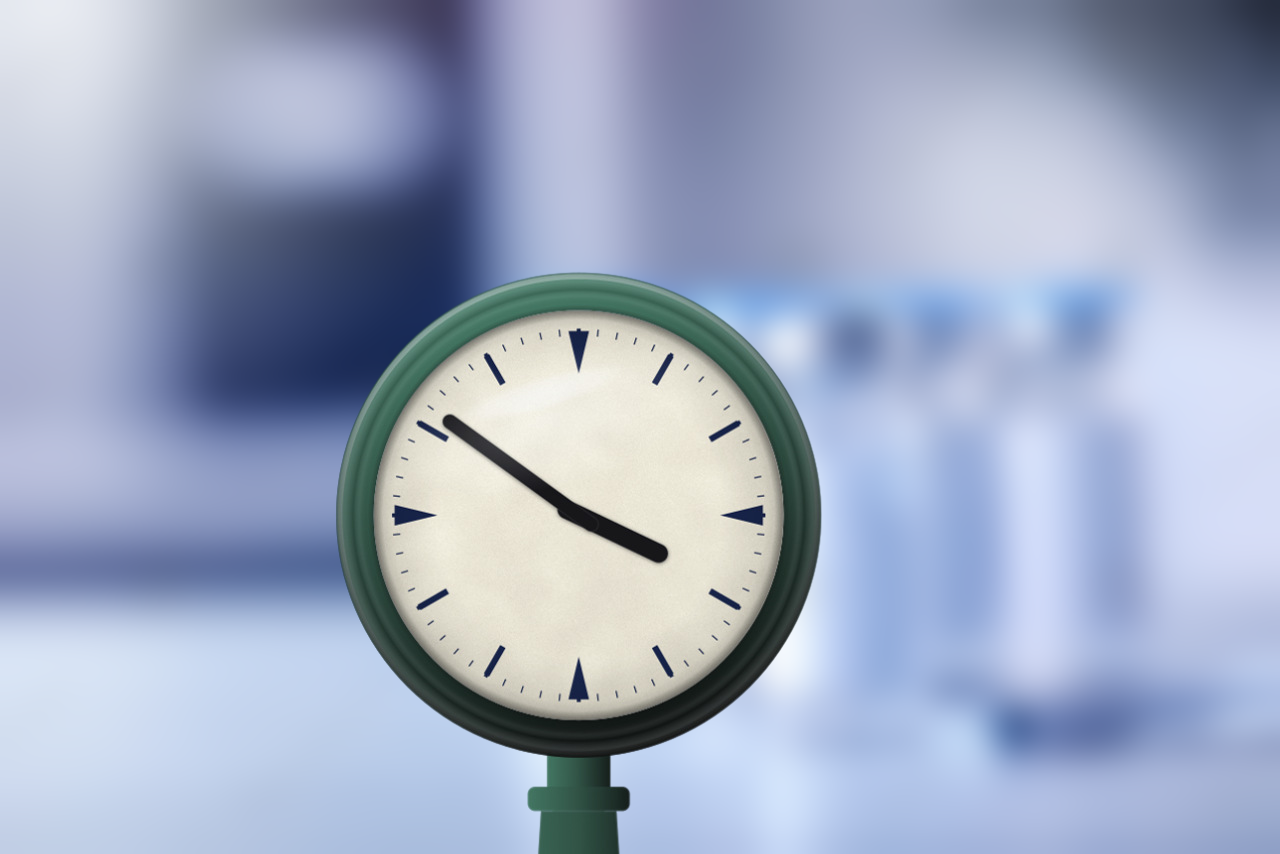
3.51
